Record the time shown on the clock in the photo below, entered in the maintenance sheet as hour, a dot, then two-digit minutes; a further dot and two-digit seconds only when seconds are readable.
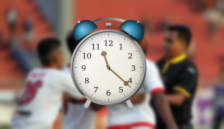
11.22
